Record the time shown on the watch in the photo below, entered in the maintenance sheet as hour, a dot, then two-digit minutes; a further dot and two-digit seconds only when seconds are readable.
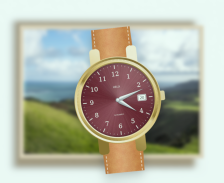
4.12
